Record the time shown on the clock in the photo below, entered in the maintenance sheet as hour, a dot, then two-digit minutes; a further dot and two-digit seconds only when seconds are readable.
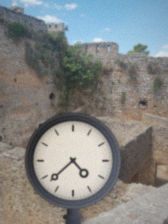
4.38
